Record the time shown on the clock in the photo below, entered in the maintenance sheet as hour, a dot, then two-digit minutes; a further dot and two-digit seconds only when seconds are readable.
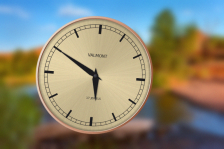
5.50
